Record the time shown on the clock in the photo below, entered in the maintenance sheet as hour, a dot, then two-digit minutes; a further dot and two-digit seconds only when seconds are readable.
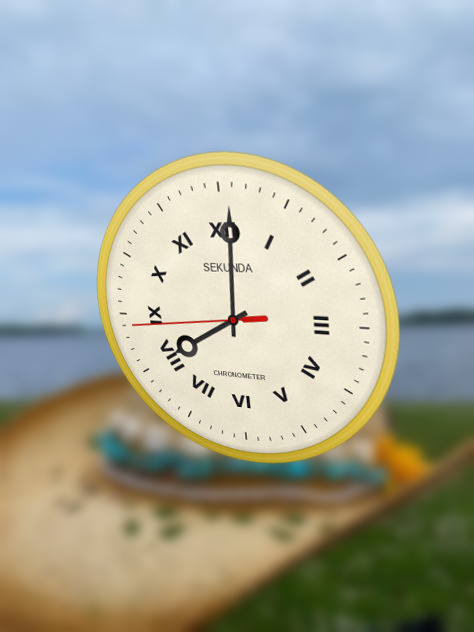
8.00.44
